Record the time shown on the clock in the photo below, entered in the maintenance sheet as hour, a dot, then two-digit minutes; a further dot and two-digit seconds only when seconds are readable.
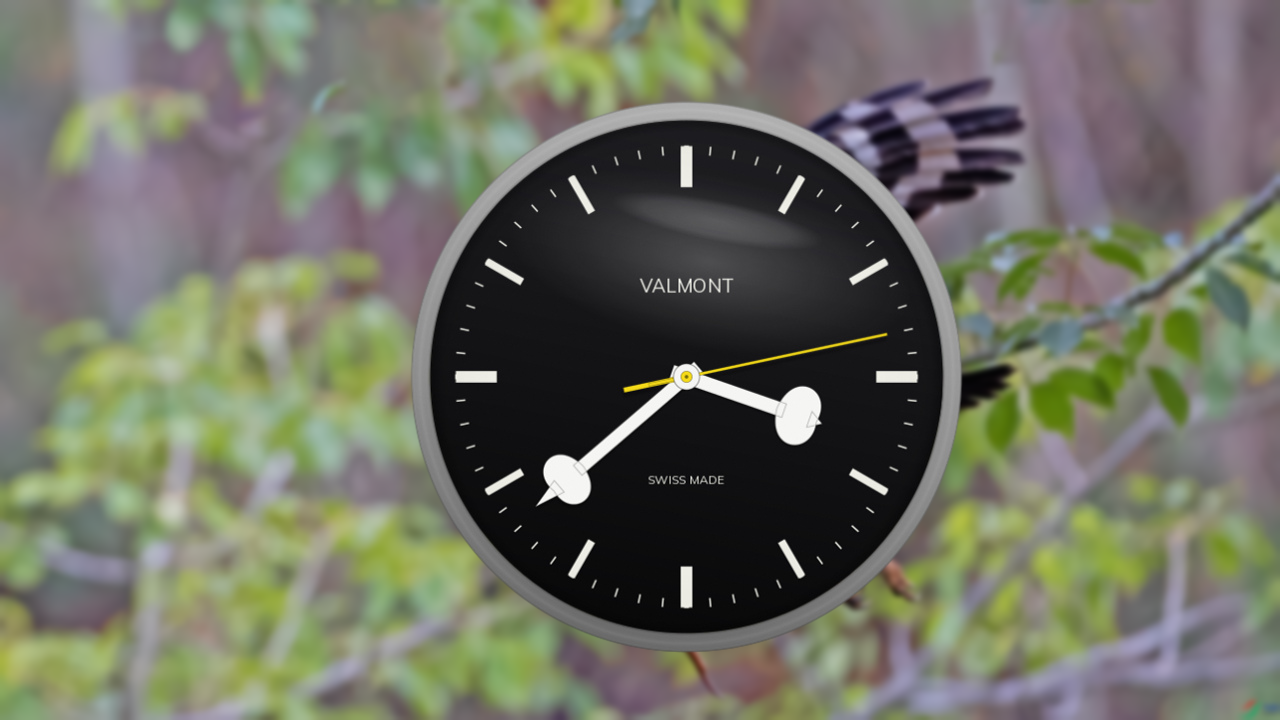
3.38.13
